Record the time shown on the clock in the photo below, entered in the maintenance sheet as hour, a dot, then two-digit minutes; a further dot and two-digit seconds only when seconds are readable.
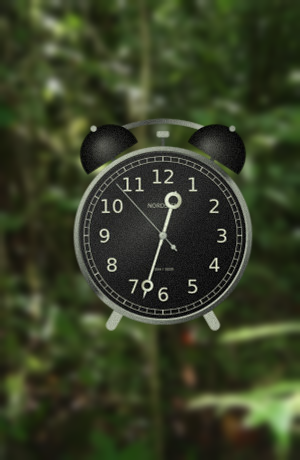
12.32.53
